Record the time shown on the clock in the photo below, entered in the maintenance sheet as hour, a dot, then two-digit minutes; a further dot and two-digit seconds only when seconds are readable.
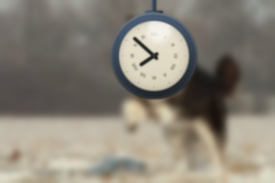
7.52
